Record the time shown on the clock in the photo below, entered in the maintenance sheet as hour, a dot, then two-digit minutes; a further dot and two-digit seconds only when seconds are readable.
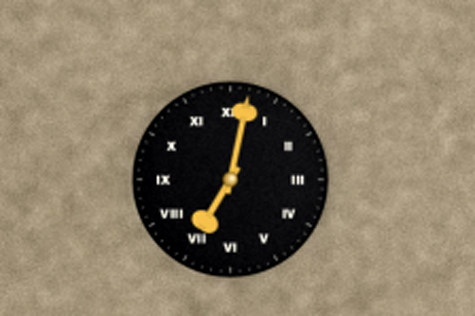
7.02
